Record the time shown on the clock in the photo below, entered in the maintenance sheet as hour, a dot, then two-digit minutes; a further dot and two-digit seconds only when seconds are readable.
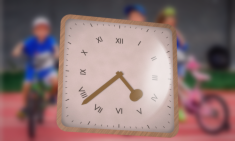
4.38
